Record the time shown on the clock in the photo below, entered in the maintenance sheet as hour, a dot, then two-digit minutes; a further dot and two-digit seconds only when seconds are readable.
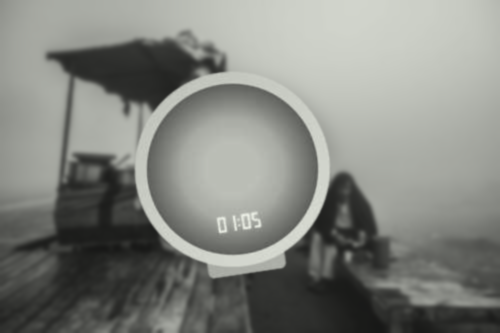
1.05
